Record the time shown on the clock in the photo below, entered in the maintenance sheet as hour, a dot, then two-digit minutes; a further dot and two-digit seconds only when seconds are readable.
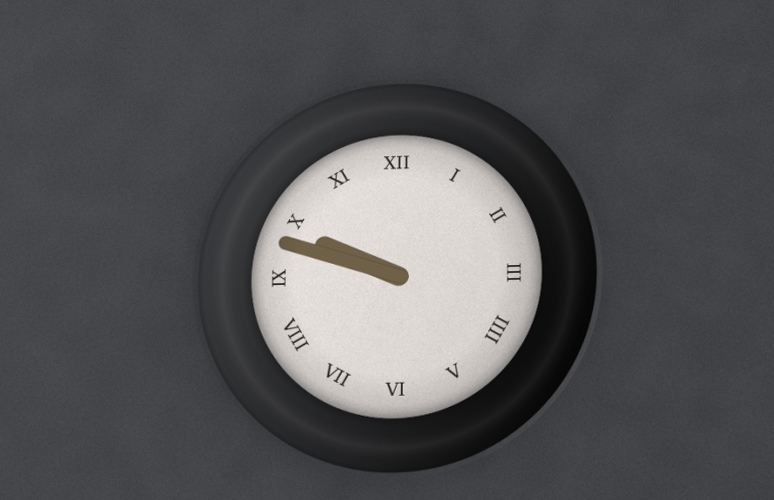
9.48
